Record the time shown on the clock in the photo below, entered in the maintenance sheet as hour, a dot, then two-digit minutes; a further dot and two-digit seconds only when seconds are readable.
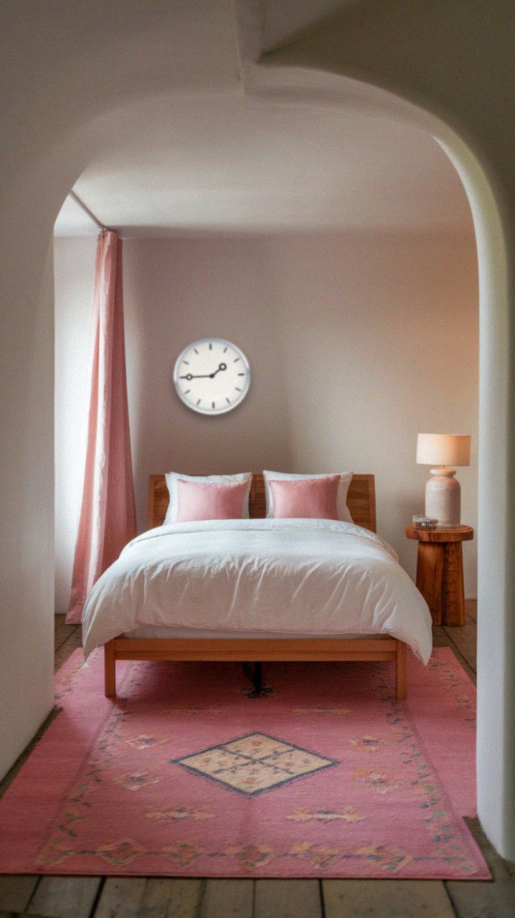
1.45
